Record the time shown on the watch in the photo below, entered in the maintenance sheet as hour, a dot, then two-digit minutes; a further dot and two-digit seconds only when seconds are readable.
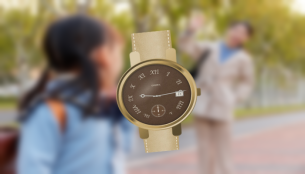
9.14
